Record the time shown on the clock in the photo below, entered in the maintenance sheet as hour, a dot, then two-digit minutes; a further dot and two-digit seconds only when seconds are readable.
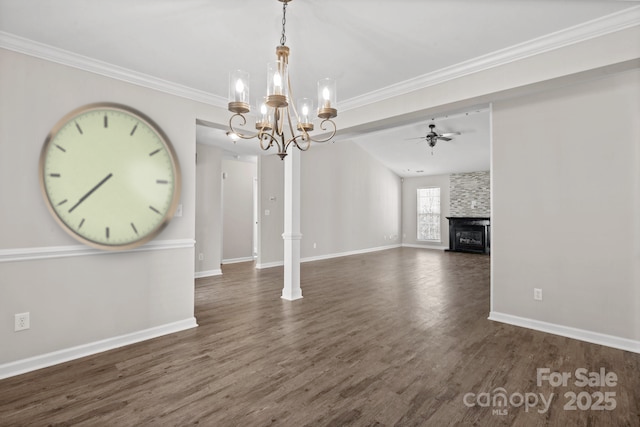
7.38
